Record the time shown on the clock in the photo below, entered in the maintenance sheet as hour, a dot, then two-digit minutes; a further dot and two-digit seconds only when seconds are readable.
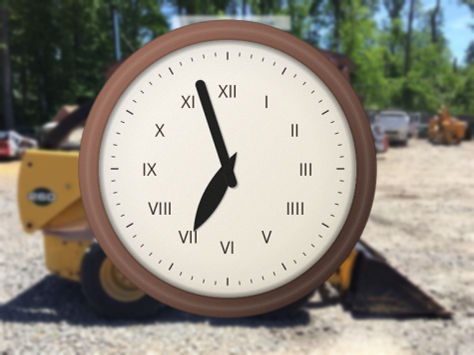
6.57
